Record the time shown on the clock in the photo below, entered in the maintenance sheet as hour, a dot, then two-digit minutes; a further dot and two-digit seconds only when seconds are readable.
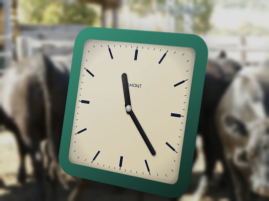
11.23
